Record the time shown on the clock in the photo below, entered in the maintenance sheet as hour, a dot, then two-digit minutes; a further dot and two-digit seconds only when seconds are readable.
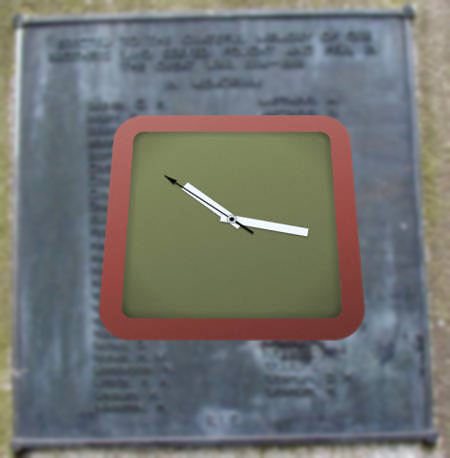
10.16.51
